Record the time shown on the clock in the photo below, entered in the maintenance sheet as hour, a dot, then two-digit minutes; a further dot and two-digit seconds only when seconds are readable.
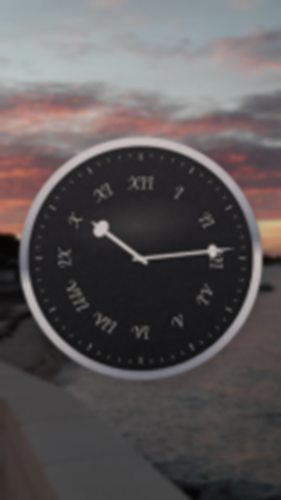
10.14
